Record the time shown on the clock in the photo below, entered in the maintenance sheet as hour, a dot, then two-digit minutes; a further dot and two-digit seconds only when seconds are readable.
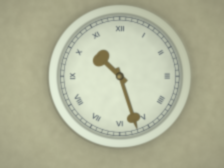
10.27
